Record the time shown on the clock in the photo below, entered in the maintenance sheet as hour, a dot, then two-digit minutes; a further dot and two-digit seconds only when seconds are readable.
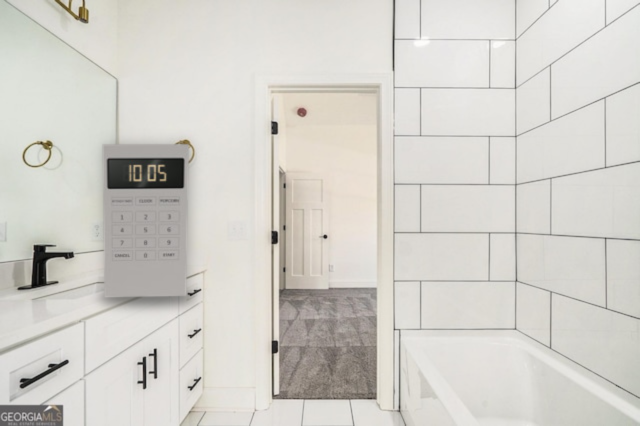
10.05
